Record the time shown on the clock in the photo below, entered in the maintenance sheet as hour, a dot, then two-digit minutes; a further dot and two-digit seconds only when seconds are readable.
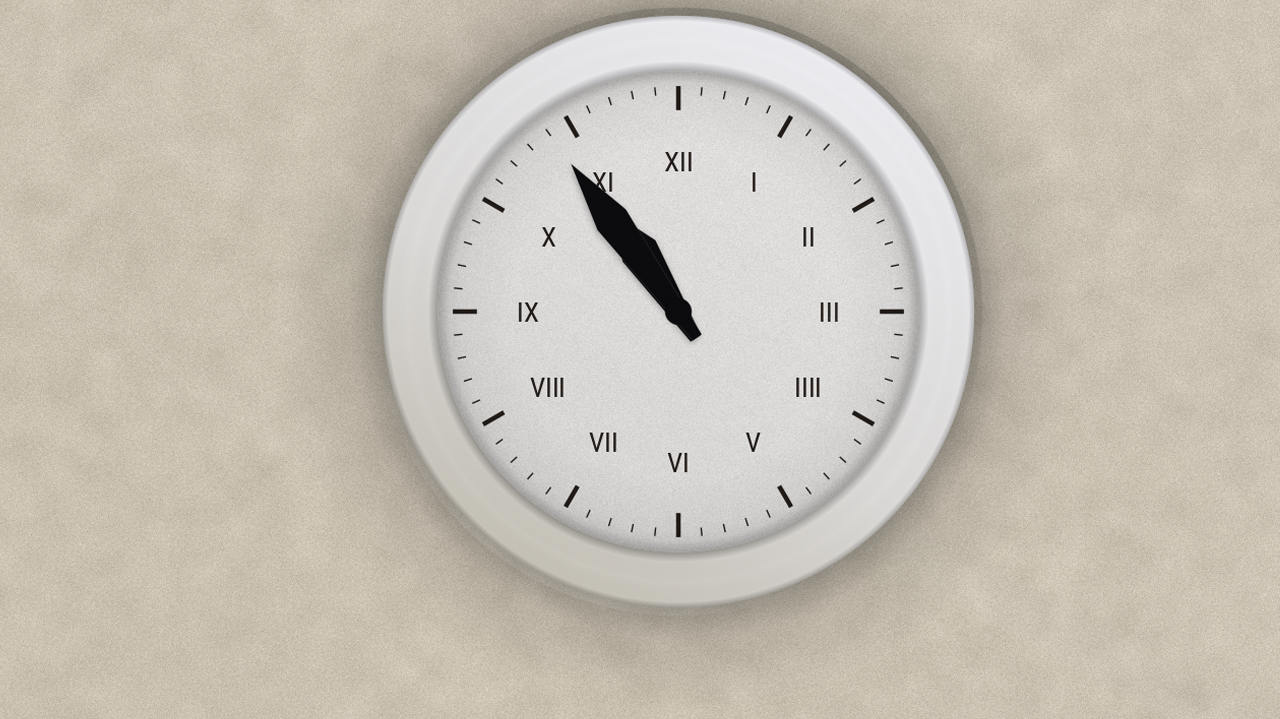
10.54
